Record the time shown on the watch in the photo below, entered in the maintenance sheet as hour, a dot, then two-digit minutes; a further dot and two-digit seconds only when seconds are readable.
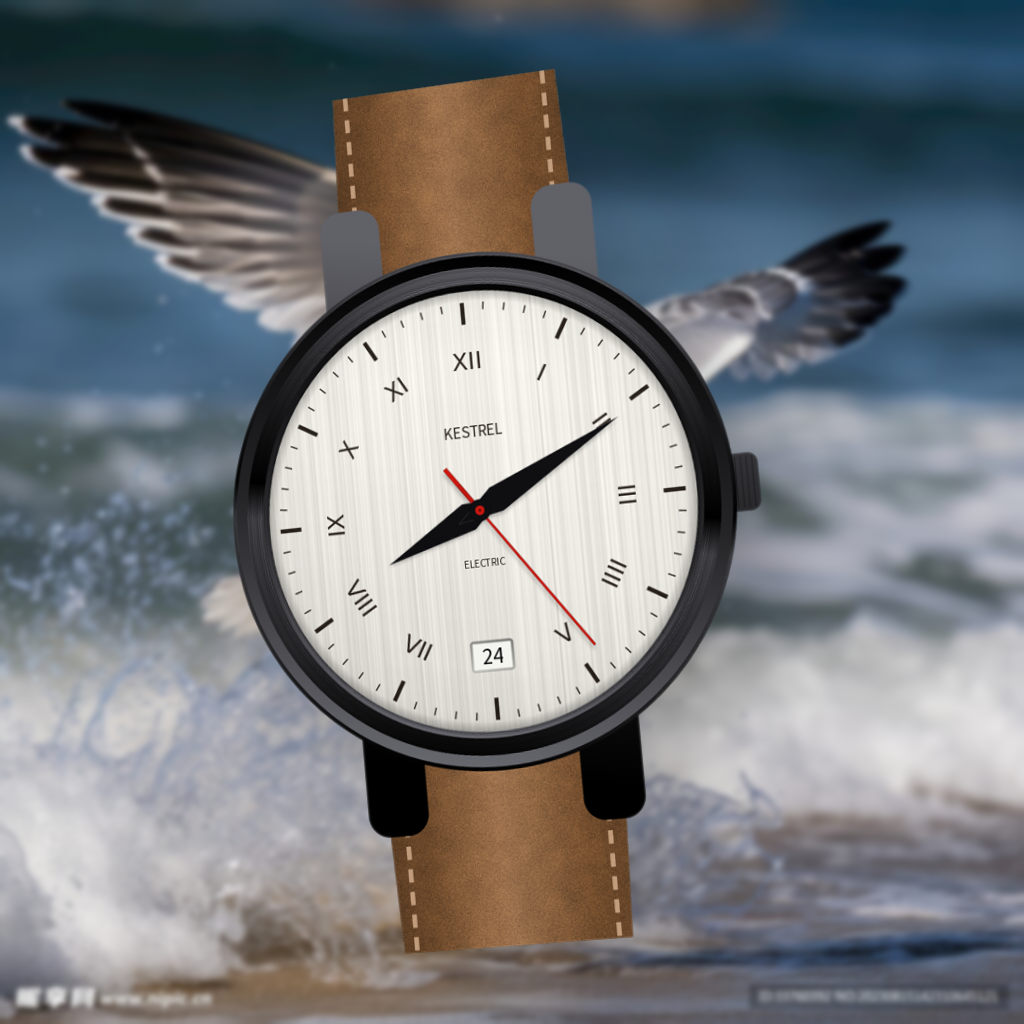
8.10.24
